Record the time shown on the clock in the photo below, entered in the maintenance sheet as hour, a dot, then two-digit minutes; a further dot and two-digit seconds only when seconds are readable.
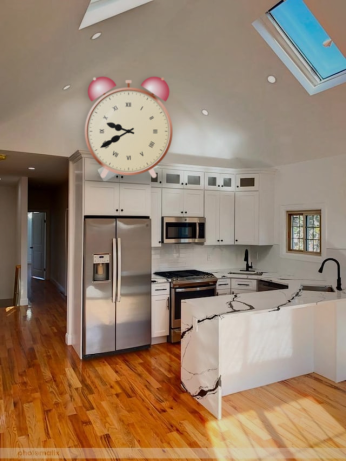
9.40
